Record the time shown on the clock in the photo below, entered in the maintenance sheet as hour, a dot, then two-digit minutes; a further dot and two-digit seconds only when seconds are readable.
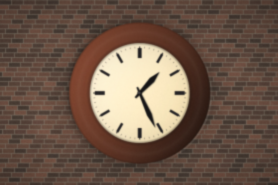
1.26
